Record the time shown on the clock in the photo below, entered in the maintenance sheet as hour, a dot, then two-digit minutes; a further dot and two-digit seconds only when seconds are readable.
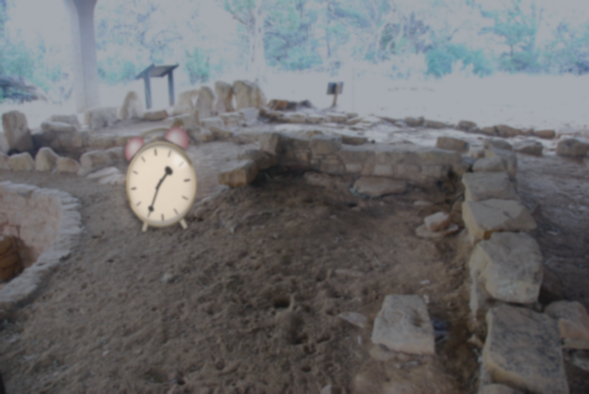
1.35
